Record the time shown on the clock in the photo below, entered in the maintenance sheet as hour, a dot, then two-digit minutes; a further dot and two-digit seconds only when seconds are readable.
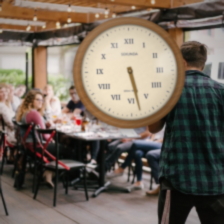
5.28
